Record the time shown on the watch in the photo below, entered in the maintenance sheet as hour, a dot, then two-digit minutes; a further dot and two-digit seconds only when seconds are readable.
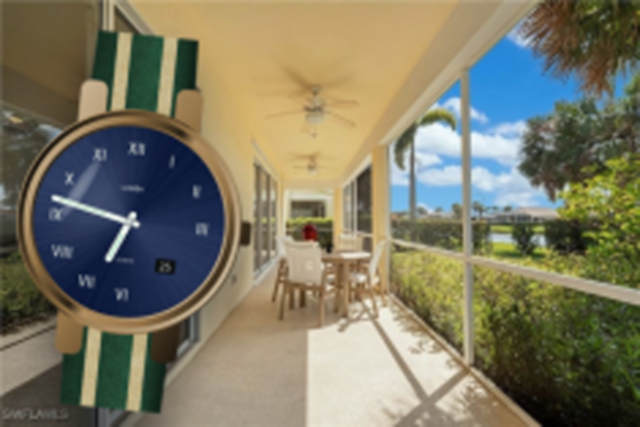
6.47
